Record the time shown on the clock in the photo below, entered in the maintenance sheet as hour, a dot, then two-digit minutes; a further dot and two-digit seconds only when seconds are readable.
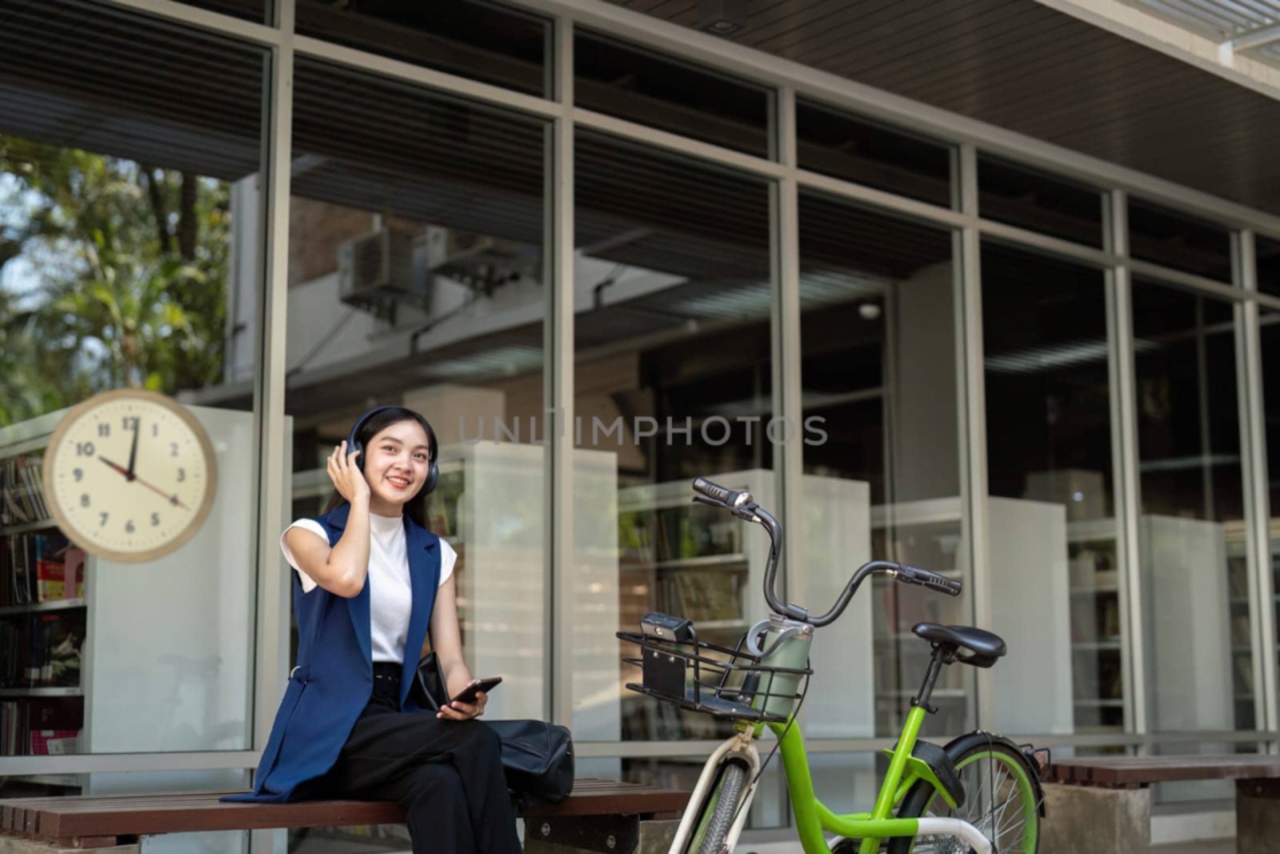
10.01.20
